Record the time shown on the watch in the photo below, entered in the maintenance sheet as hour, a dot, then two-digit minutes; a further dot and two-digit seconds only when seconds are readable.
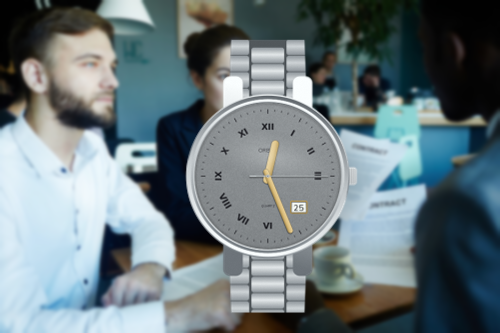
12.26.15
